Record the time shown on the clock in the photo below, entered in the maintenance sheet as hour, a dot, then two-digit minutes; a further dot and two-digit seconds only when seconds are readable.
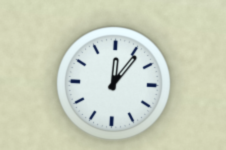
12.06
